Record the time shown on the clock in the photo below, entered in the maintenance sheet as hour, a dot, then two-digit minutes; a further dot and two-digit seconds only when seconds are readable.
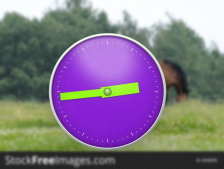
2.44
